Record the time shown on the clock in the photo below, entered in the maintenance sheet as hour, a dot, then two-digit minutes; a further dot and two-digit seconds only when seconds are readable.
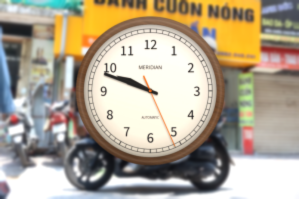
9.48.26
